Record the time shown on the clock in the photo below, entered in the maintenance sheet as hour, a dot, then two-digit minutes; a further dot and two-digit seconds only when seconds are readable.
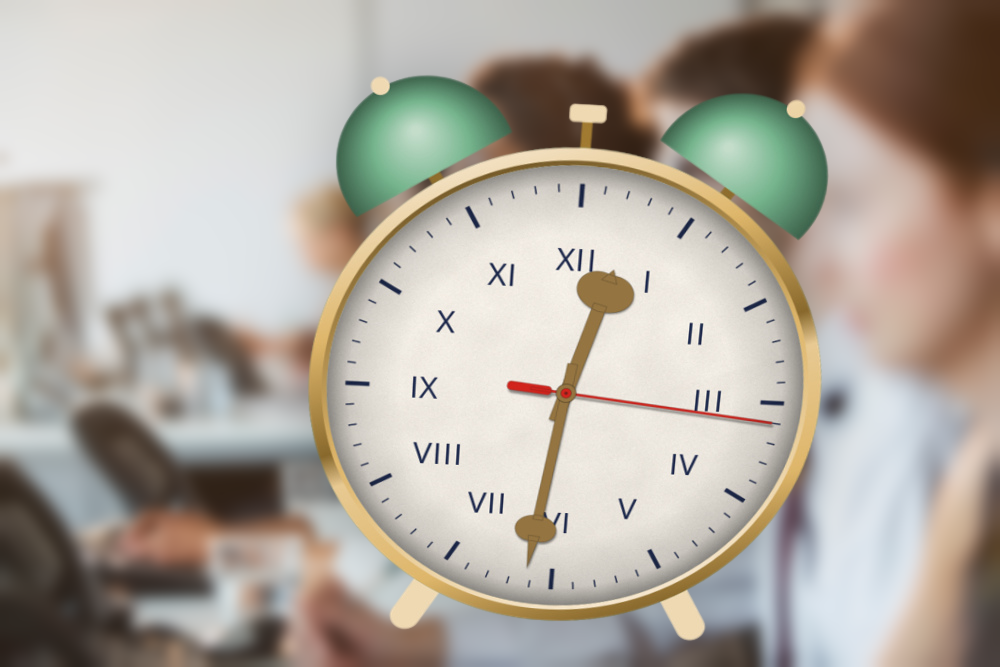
12.31.16
